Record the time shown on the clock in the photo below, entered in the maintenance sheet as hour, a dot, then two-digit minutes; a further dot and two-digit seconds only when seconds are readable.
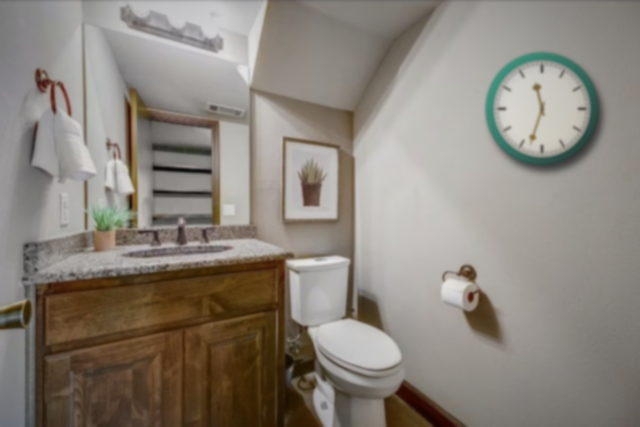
11.33
